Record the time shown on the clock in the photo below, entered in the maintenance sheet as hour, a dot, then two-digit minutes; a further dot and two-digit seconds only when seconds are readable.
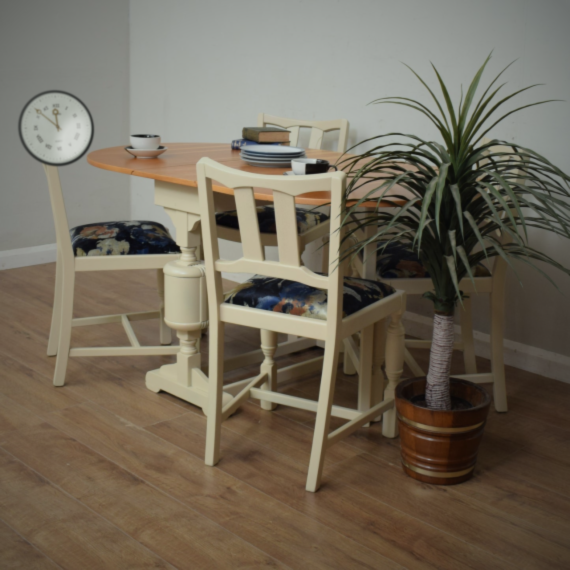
11.52
